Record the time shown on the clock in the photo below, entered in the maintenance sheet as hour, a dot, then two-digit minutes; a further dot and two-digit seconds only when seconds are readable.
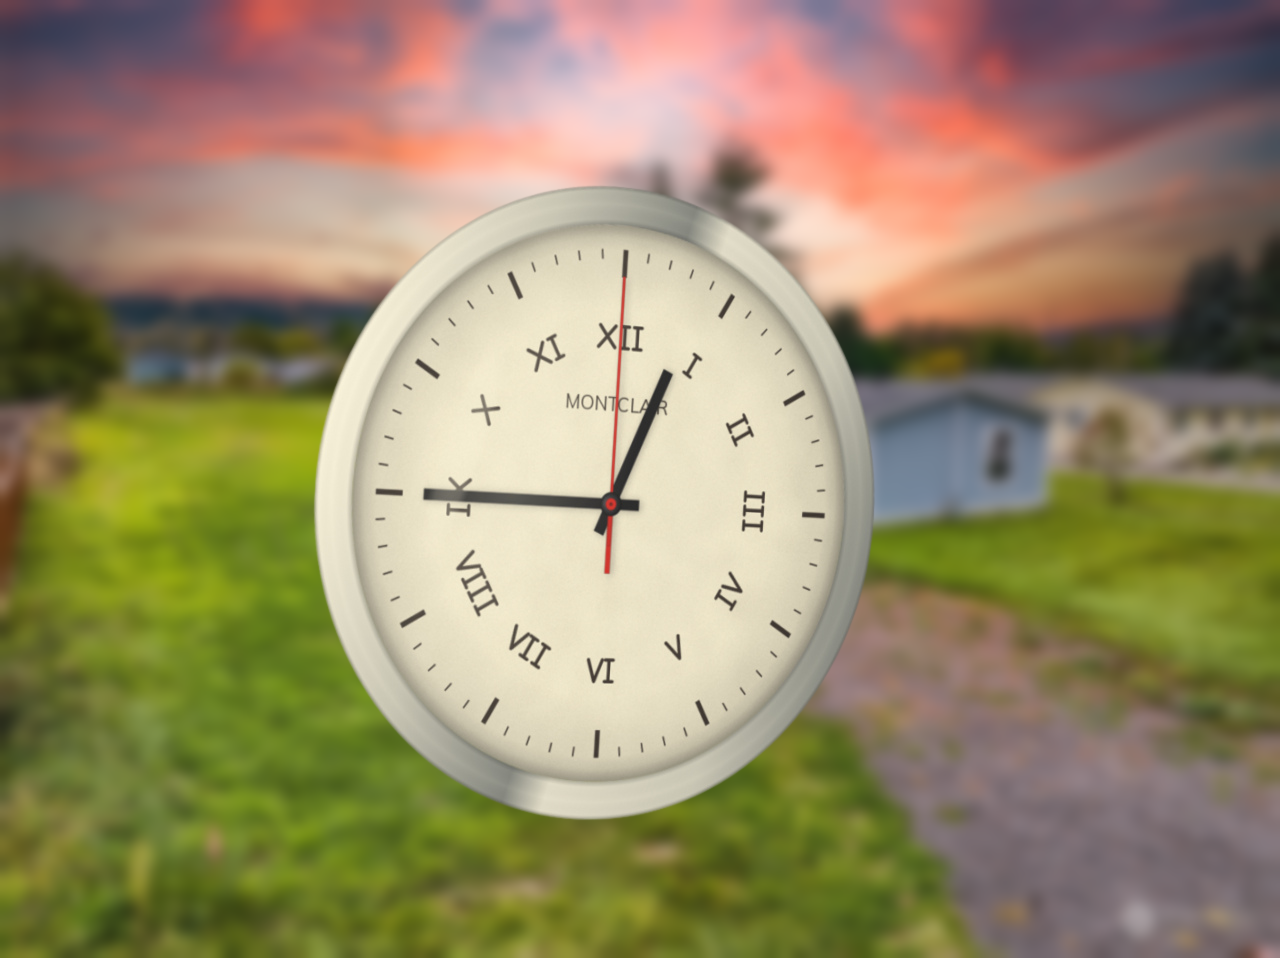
12.45.00
